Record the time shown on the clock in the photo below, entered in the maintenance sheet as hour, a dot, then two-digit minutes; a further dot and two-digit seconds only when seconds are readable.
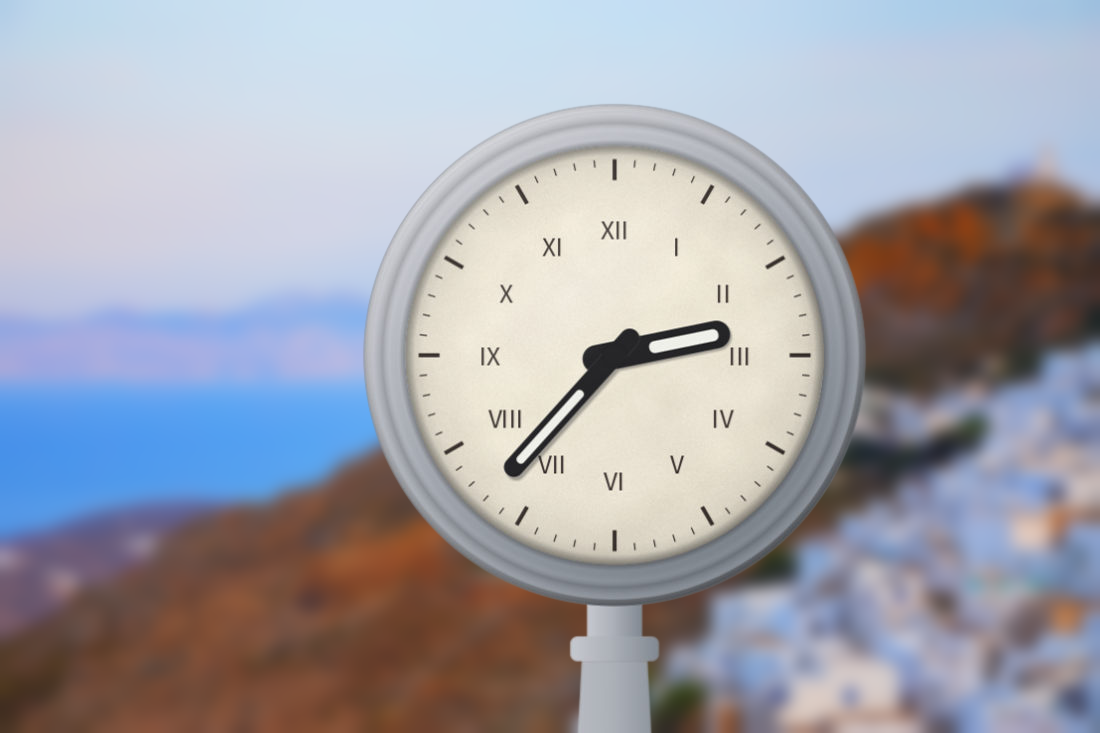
2.37
